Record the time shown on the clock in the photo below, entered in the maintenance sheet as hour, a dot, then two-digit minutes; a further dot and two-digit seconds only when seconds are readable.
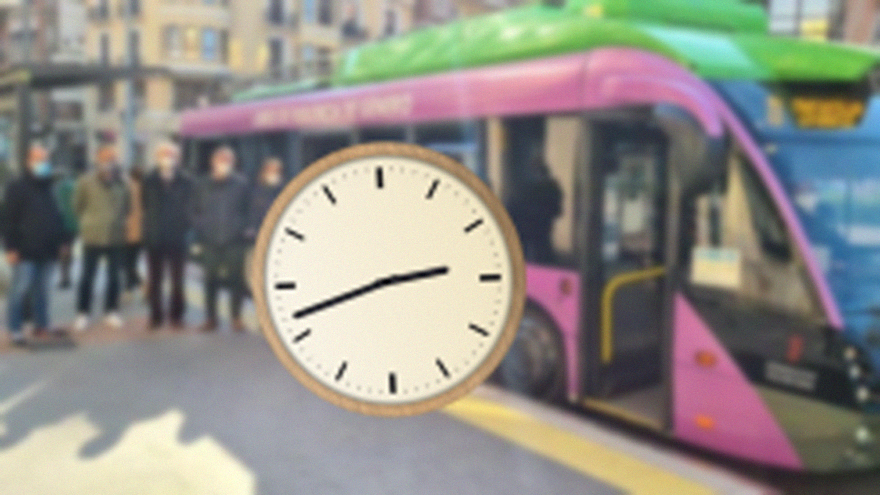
2.42
